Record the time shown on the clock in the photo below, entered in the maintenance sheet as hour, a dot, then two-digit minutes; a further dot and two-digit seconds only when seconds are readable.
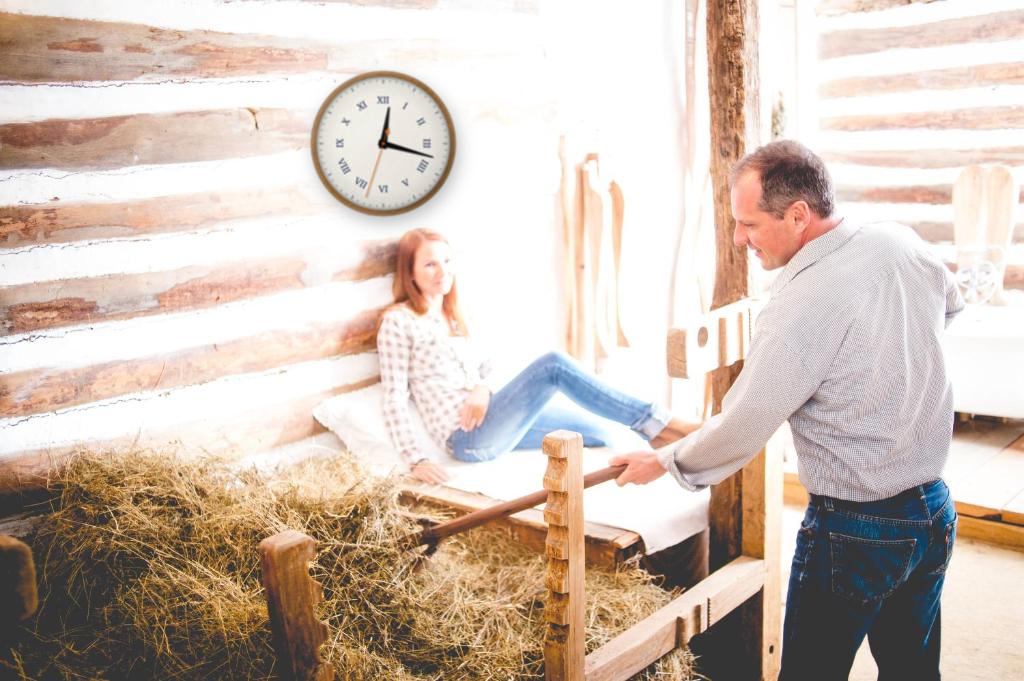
12.17.33
